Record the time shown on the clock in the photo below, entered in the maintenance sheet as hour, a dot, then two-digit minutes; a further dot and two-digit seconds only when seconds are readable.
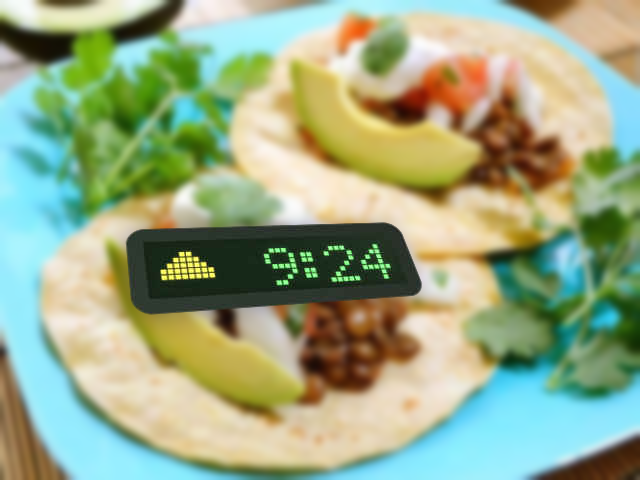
9.24
